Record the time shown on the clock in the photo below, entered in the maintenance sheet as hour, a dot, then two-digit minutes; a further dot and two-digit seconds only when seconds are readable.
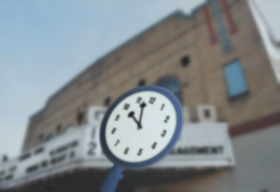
9.57
